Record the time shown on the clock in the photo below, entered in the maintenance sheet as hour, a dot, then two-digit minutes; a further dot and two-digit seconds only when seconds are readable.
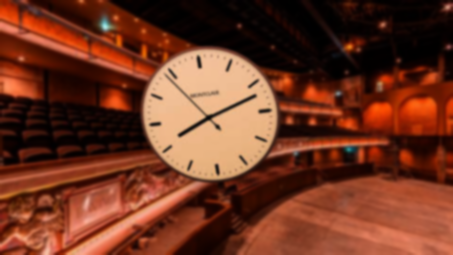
8.11.54
